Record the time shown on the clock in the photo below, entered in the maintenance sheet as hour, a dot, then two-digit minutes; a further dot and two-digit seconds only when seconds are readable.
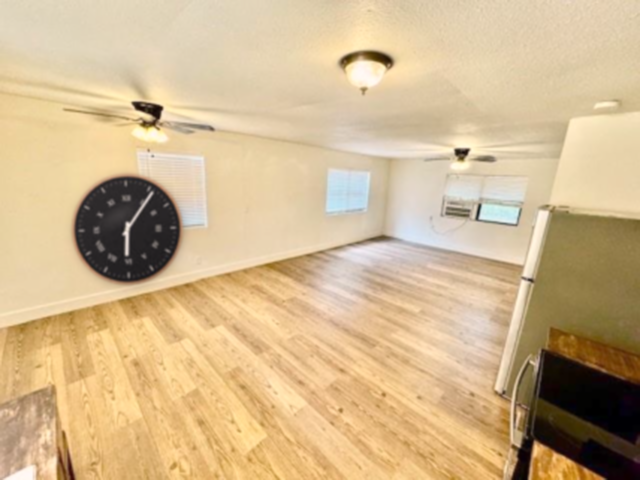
6.06
